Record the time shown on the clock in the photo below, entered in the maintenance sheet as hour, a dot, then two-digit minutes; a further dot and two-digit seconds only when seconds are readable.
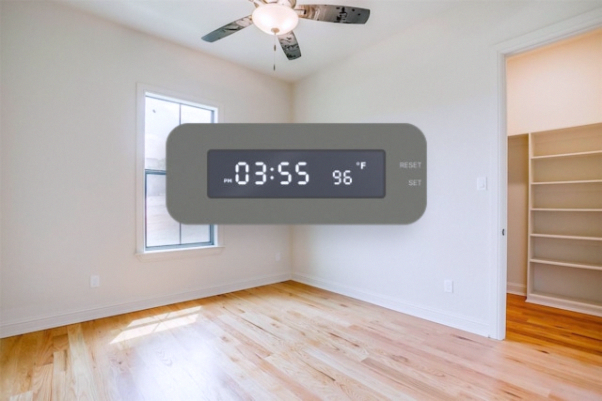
3.55
